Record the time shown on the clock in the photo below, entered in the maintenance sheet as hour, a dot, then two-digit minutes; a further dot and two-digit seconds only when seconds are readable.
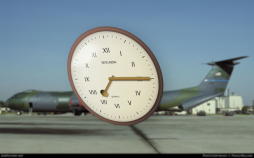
7.15
